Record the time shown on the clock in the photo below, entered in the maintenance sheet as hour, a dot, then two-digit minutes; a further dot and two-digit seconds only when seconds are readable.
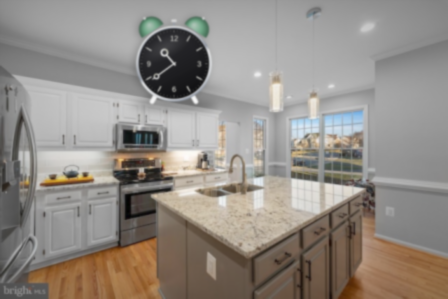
10.39
